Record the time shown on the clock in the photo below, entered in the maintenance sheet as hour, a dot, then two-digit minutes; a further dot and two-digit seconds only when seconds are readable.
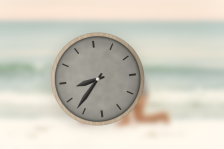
8.37
